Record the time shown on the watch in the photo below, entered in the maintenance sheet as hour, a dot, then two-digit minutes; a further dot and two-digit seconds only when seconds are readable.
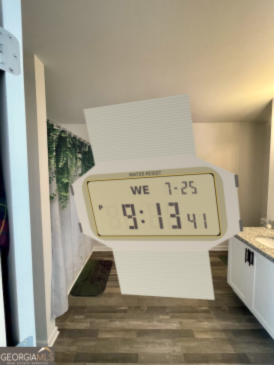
9.13.41
